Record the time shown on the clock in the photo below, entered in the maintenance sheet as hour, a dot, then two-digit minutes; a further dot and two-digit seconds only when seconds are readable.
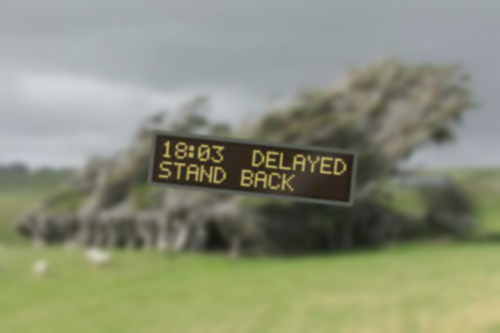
18.03
